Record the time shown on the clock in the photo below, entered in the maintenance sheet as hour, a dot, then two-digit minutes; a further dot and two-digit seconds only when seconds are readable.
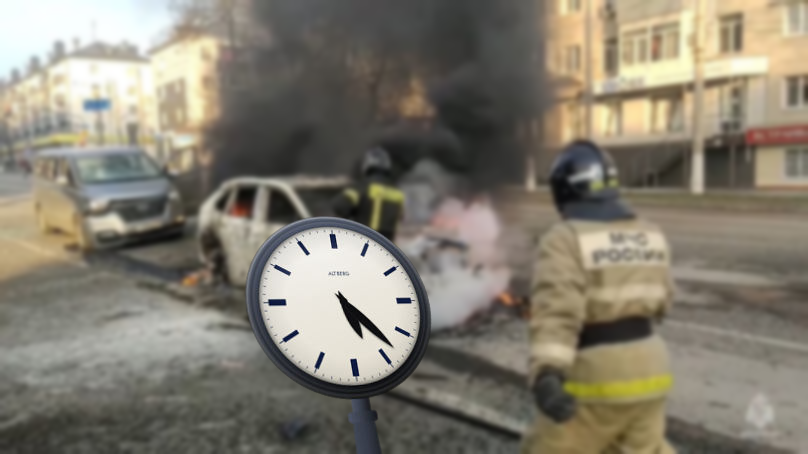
5.23
